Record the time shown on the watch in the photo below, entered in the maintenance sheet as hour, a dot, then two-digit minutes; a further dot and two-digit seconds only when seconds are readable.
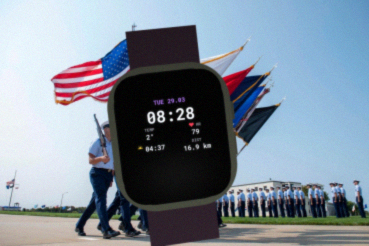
8.28
